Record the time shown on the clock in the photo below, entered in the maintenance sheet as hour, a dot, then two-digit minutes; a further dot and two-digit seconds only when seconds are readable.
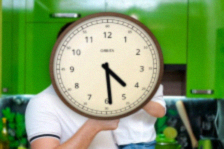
4.29
